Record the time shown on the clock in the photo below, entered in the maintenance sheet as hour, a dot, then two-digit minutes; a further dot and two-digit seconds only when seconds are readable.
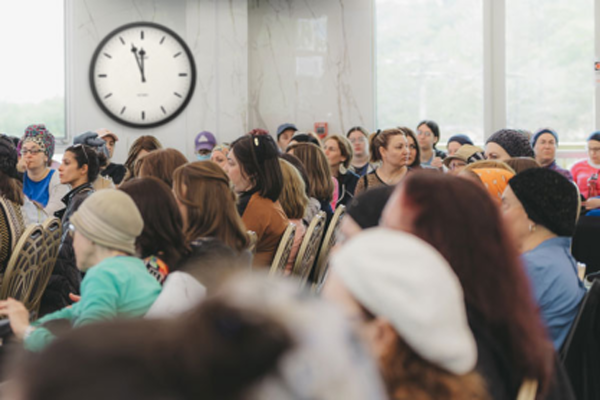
11.57
